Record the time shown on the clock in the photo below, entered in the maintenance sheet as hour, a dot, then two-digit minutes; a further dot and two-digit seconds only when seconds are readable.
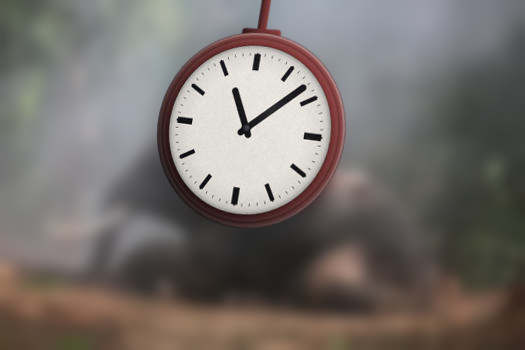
11.08
